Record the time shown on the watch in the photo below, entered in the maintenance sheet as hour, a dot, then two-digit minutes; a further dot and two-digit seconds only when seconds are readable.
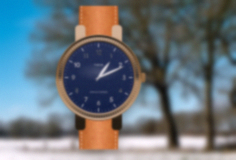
1.11
